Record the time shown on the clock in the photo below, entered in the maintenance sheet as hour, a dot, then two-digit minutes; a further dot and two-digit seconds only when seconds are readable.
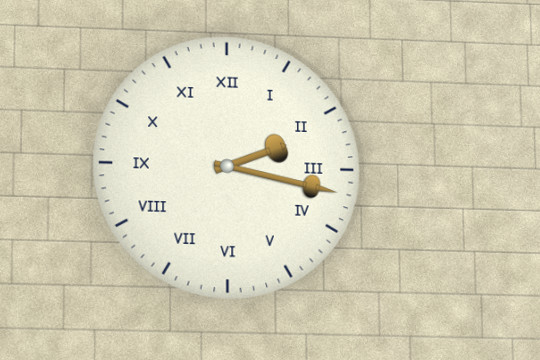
2.17
